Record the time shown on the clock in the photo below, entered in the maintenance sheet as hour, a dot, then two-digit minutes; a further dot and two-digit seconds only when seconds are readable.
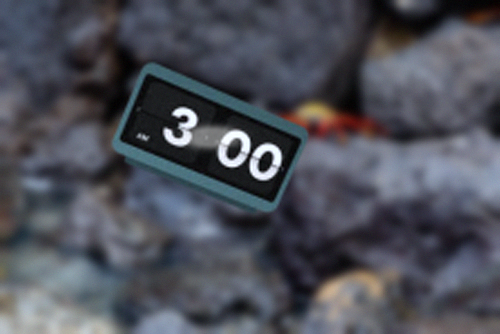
3.00
